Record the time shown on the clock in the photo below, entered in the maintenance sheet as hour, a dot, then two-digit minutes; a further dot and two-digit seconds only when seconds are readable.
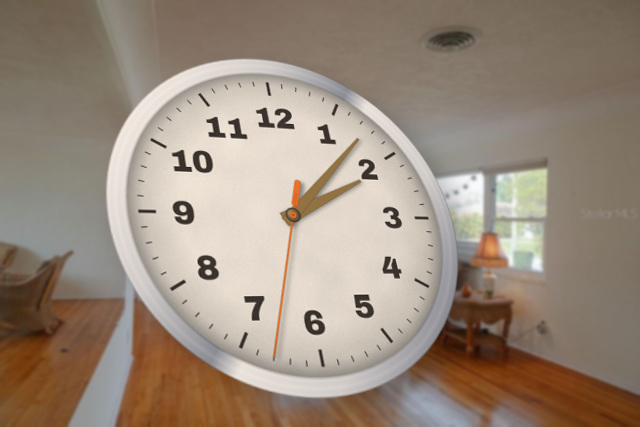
2.07.33
